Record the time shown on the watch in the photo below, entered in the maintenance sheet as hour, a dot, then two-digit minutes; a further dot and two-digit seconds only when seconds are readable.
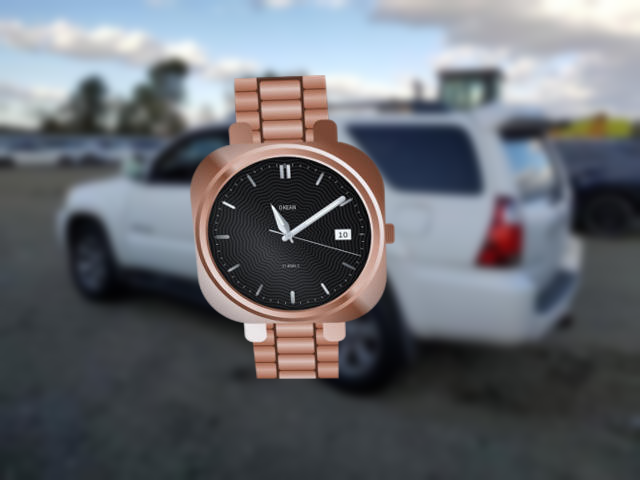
11.09.18
